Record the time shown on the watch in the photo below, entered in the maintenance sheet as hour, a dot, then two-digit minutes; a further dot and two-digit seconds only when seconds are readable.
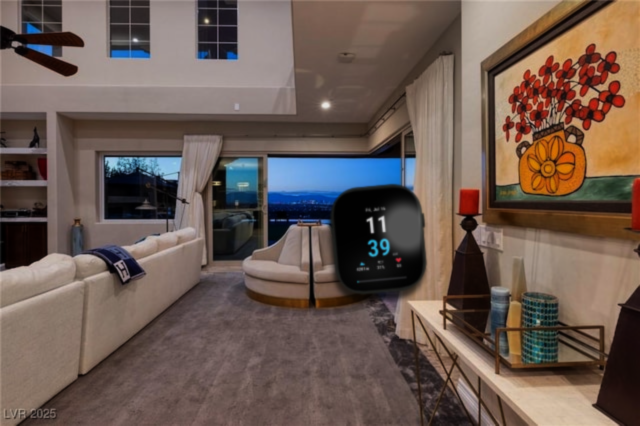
11.39
